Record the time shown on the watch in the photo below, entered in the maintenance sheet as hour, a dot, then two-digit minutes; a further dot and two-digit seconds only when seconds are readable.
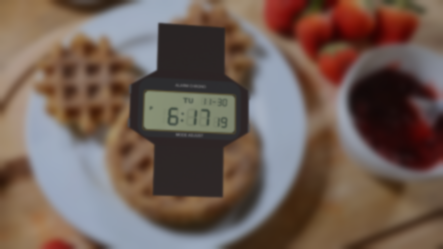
6.17.19
